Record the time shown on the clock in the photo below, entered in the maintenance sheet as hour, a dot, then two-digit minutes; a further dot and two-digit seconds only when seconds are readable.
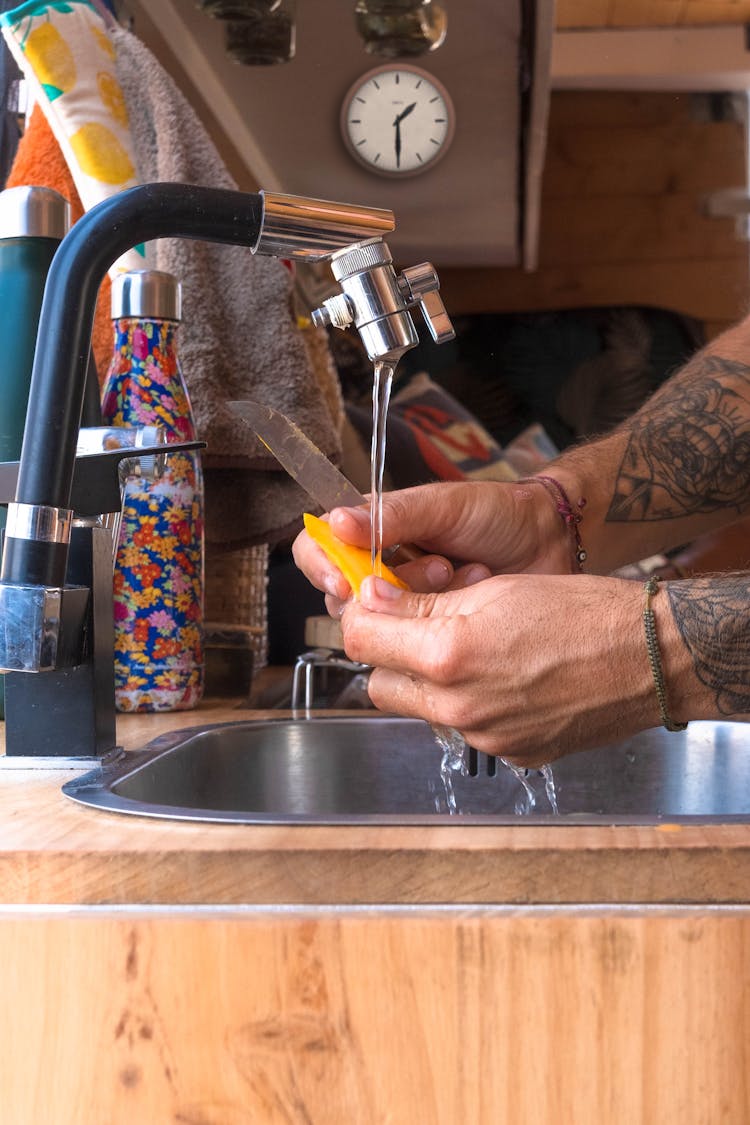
1.30
